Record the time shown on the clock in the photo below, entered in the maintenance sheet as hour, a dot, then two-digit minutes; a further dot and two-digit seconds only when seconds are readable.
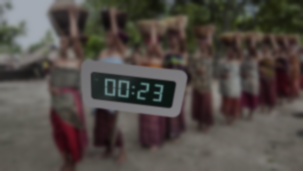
0.23
